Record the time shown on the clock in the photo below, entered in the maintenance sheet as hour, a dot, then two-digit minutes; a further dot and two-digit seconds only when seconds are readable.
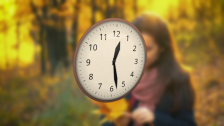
12.28
